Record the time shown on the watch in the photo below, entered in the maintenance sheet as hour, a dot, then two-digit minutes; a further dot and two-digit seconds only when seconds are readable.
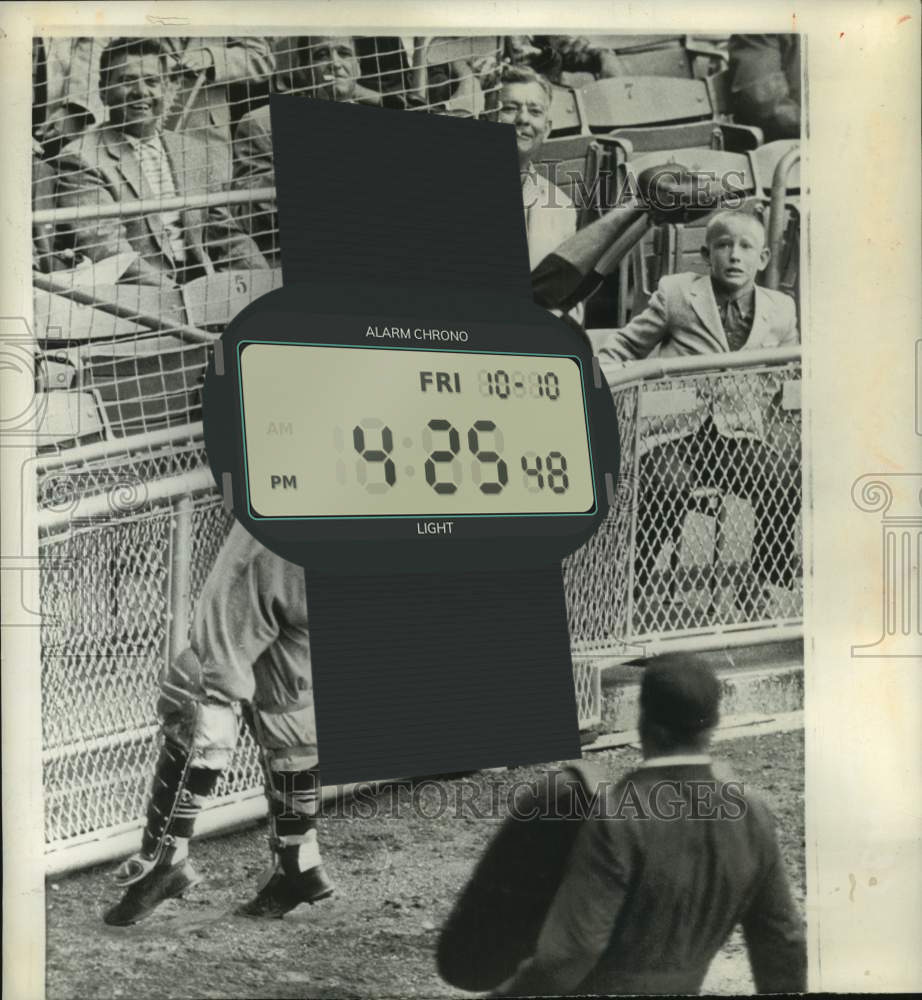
4.25.48
